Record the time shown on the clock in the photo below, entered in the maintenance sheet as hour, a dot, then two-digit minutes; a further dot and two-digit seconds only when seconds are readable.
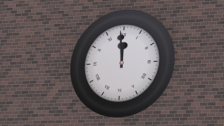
11.59
